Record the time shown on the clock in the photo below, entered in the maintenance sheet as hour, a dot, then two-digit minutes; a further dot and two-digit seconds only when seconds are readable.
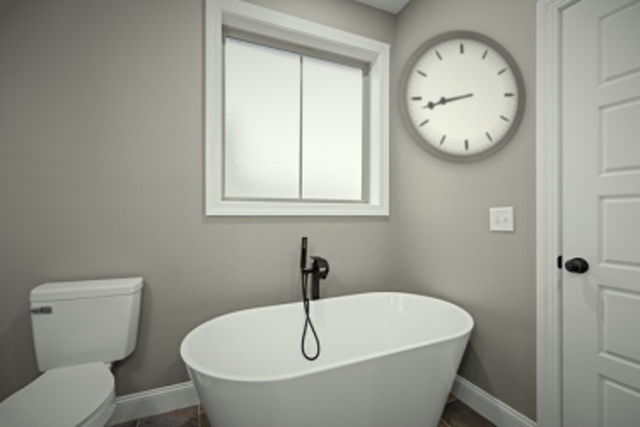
8.43
